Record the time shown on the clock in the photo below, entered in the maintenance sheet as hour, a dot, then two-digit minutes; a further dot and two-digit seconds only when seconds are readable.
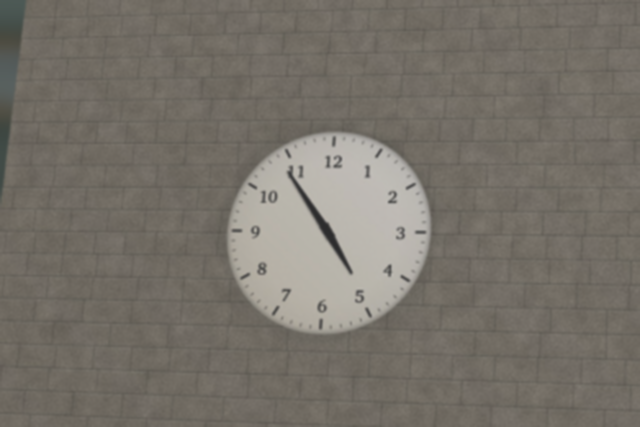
4.54
